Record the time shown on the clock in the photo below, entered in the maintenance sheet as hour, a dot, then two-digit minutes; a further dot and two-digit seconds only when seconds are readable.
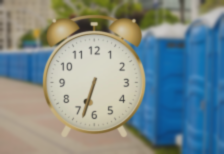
6.33
